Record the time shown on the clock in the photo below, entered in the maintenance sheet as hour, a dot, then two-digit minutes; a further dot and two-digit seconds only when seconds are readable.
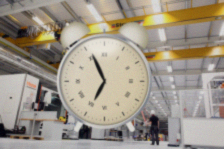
6.56
